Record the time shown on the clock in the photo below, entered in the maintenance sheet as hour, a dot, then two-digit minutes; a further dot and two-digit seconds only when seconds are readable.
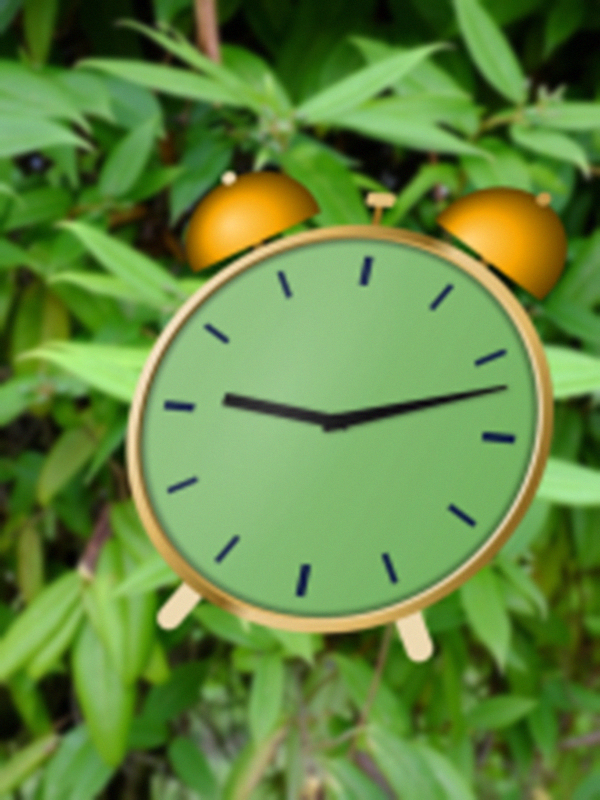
9.12
